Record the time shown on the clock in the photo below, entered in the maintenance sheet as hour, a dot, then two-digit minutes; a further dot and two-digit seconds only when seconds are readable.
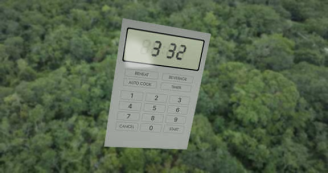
3.32
